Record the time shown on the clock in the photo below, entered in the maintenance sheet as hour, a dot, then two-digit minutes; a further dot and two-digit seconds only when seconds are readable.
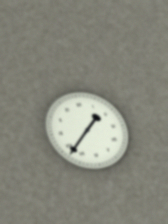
1.38
